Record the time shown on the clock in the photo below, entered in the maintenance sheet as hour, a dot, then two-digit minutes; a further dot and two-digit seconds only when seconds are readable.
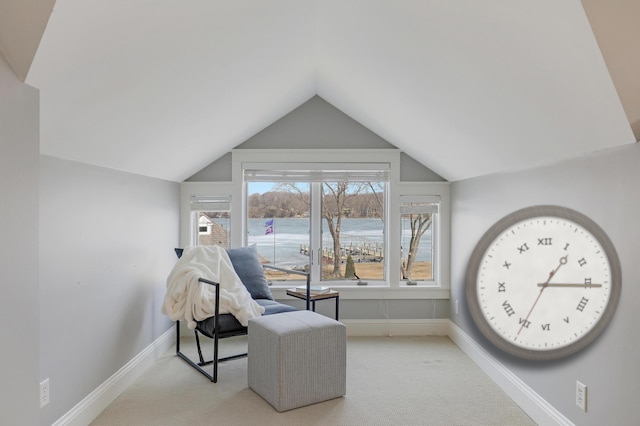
1.15.35
